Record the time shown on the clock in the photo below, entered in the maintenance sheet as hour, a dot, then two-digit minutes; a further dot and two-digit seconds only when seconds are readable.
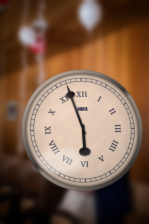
5.57
